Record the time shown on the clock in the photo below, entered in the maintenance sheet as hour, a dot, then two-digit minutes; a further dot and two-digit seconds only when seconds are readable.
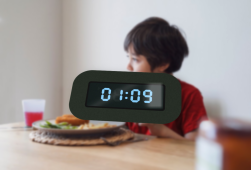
1.09
